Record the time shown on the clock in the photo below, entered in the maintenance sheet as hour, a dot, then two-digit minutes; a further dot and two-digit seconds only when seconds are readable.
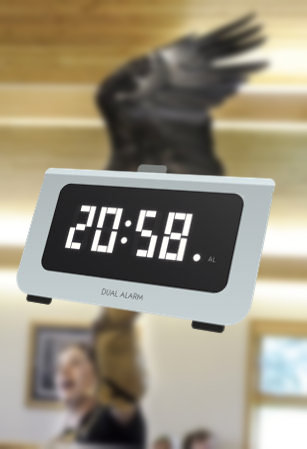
20.58
